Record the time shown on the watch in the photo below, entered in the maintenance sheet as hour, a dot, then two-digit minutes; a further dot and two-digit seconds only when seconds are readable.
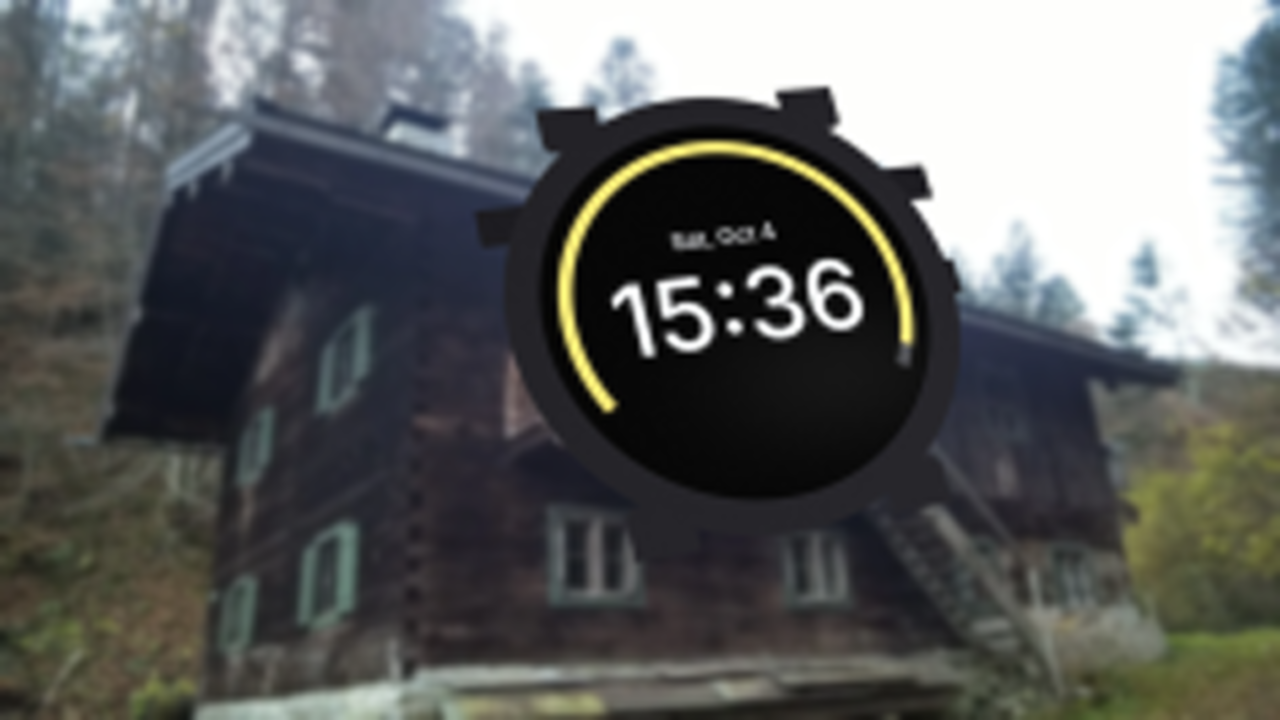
15.36
